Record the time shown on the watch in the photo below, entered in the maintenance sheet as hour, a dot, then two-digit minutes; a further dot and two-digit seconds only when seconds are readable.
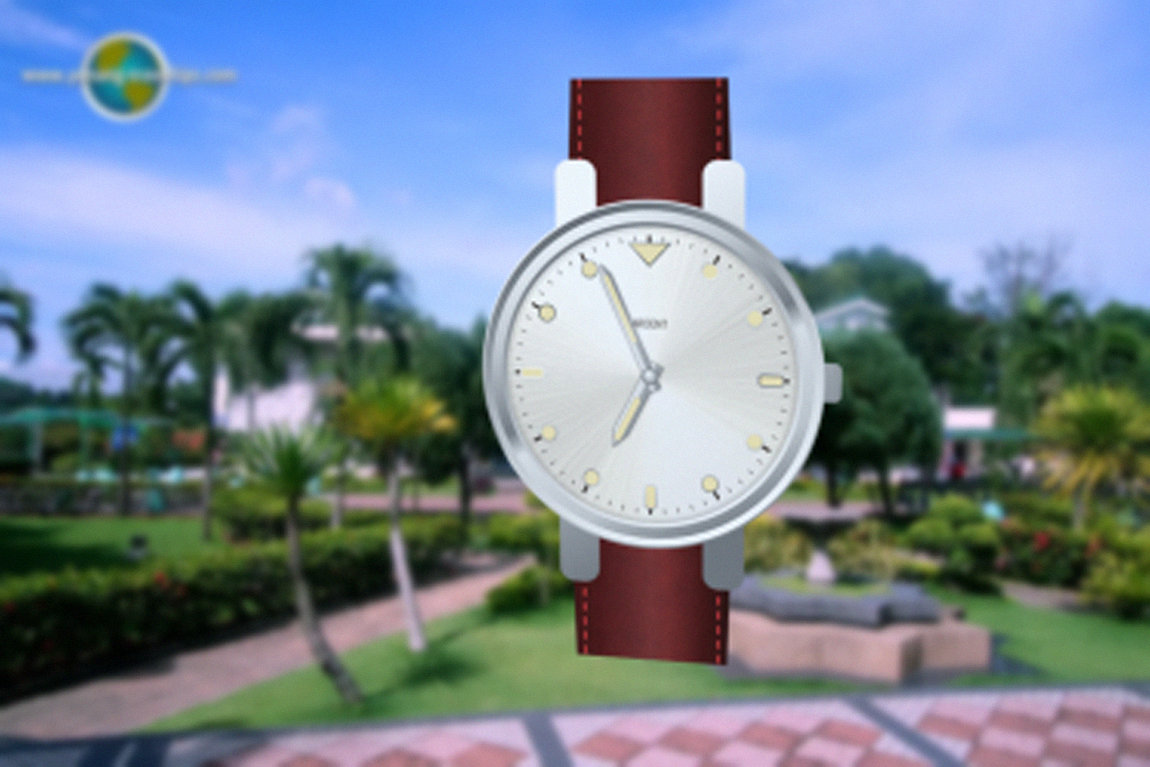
6.56
